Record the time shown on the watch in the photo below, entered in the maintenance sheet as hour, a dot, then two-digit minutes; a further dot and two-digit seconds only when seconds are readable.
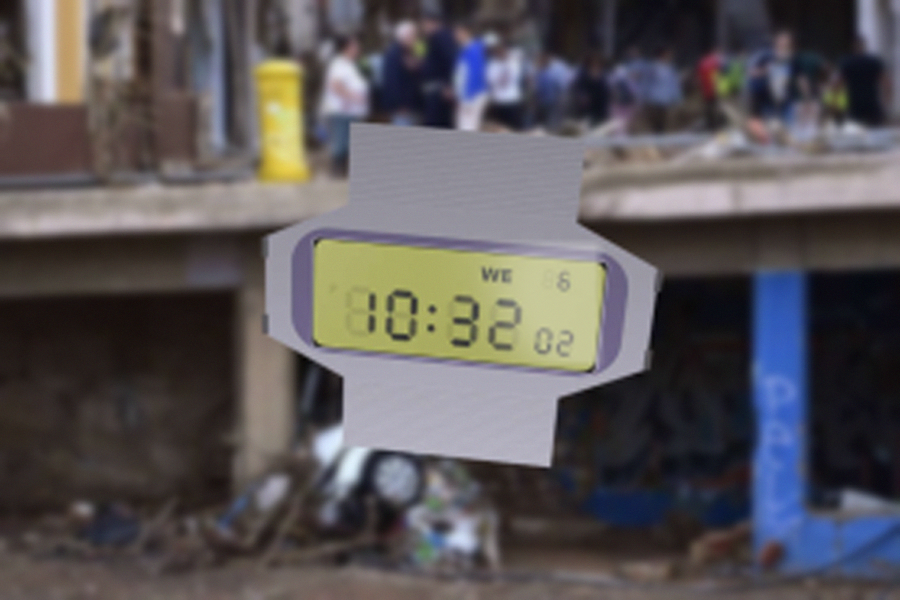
10.32.02
